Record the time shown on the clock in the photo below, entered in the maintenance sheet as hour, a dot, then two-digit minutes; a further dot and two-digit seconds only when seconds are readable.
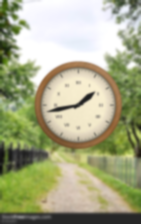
1.43
